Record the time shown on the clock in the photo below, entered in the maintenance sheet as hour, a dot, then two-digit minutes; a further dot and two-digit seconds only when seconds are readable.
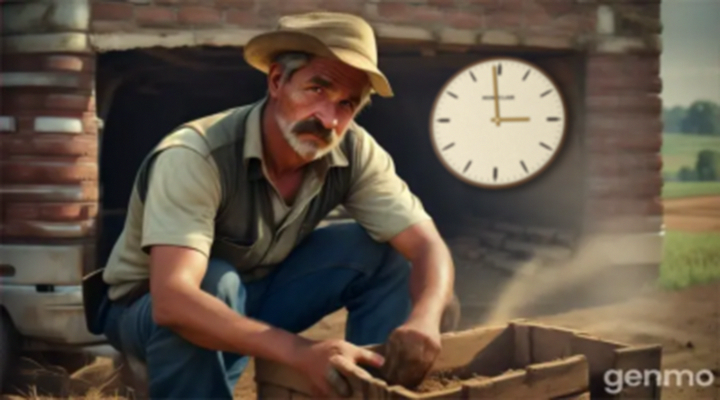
2.59
